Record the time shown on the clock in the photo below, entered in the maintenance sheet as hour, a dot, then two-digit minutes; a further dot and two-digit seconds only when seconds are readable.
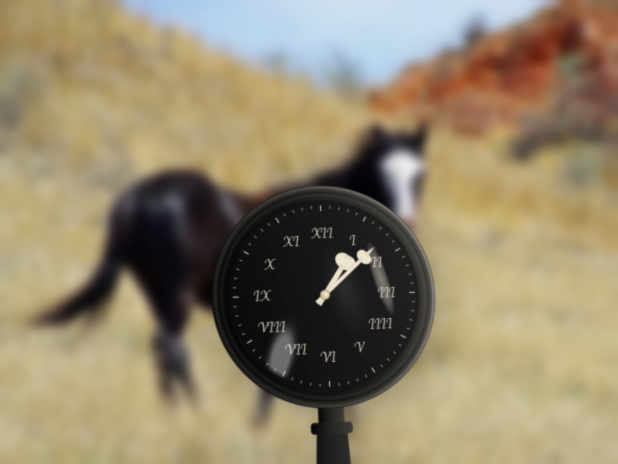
1.08
